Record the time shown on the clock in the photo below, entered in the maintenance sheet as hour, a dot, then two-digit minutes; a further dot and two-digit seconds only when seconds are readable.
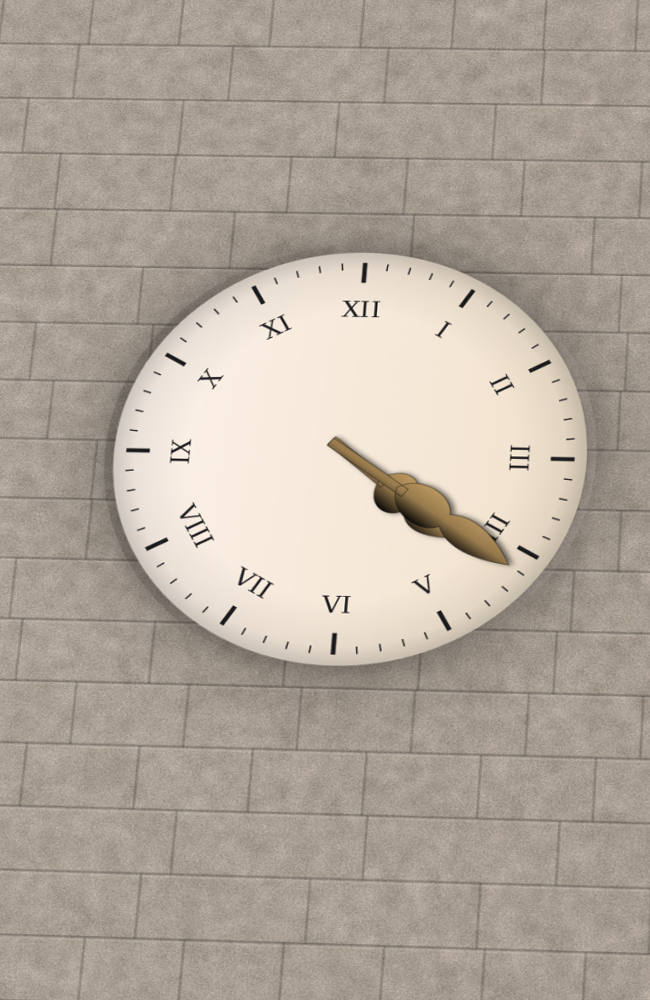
4.21
